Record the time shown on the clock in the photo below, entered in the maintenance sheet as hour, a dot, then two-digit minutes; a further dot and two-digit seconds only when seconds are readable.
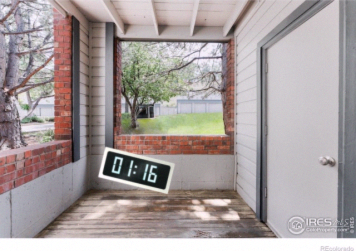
1.16
